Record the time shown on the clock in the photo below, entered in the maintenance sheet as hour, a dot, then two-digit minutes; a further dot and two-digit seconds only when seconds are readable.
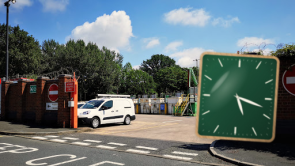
5.18
